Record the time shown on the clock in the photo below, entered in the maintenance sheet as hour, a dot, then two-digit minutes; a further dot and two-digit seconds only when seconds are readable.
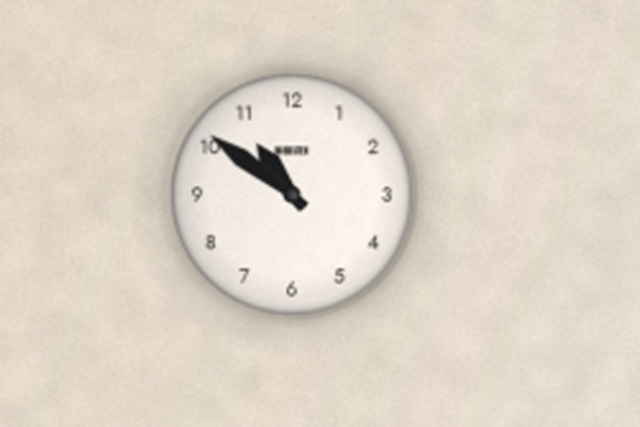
10.51
